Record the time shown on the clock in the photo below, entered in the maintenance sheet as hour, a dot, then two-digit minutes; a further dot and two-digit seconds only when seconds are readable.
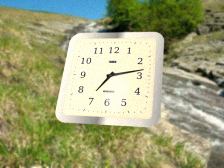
7.13
